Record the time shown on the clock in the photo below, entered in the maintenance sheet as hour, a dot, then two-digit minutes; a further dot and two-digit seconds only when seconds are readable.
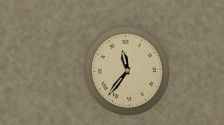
11.37
